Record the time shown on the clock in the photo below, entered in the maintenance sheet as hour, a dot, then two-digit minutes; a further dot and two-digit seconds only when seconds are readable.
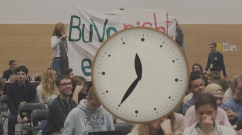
11.35
